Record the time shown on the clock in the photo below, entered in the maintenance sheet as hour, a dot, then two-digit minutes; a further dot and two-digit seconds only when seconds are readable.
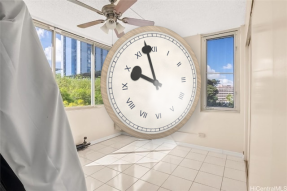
9.58
